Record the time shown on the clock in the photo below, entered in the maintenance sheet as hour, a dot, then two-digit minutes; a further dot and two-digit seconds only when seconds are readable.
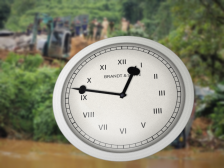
12.47
